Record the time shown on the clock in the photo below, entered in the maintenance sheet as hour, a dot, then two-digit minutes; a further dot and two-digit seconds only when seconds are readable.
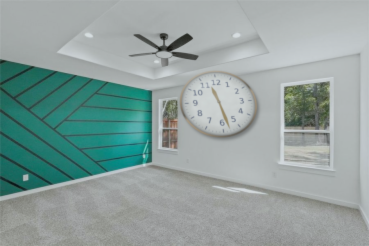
11.28
